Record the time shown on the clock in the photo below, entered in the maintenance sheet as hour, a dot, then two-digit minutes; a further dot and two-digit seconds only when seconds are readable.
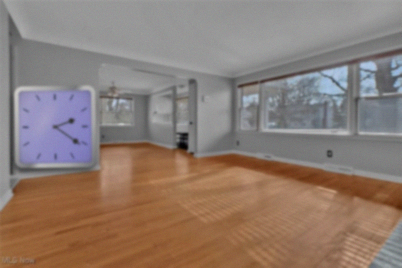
2.21
